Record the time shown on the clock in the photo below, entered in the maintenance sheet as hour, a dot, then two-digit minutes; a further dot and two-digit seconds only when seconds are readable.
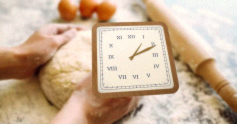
1.11
